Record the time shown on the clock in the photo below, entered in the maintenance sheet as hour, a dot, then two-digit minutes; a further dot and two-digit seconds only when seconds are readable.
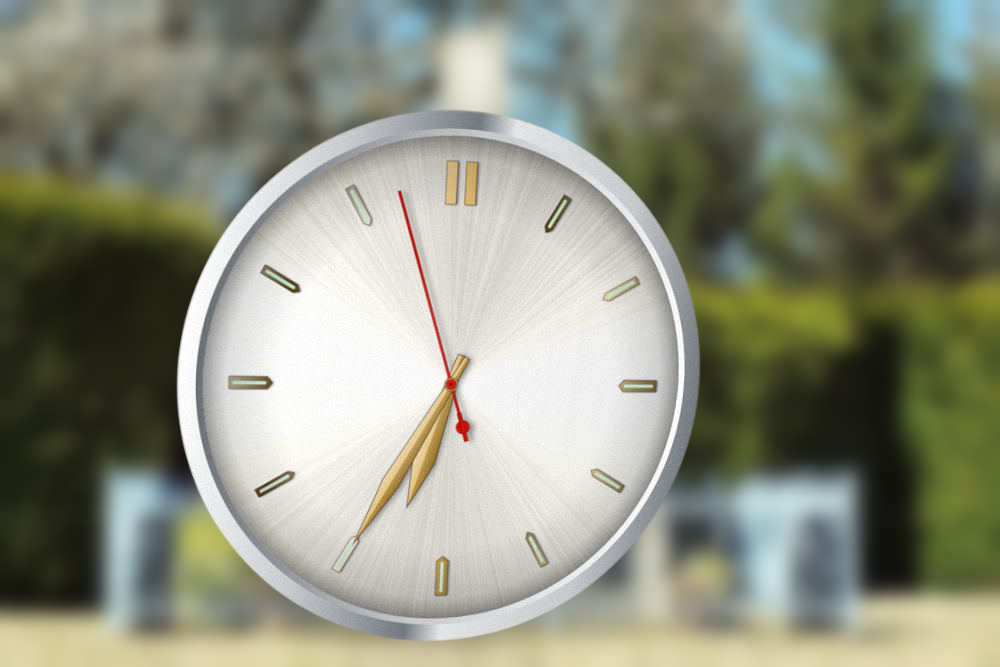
6.34.57
